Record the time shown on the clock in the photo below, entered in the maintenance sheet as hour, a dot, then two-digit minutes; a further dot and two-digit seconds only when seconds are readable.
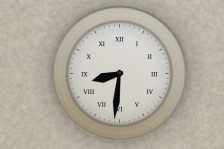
8.31
